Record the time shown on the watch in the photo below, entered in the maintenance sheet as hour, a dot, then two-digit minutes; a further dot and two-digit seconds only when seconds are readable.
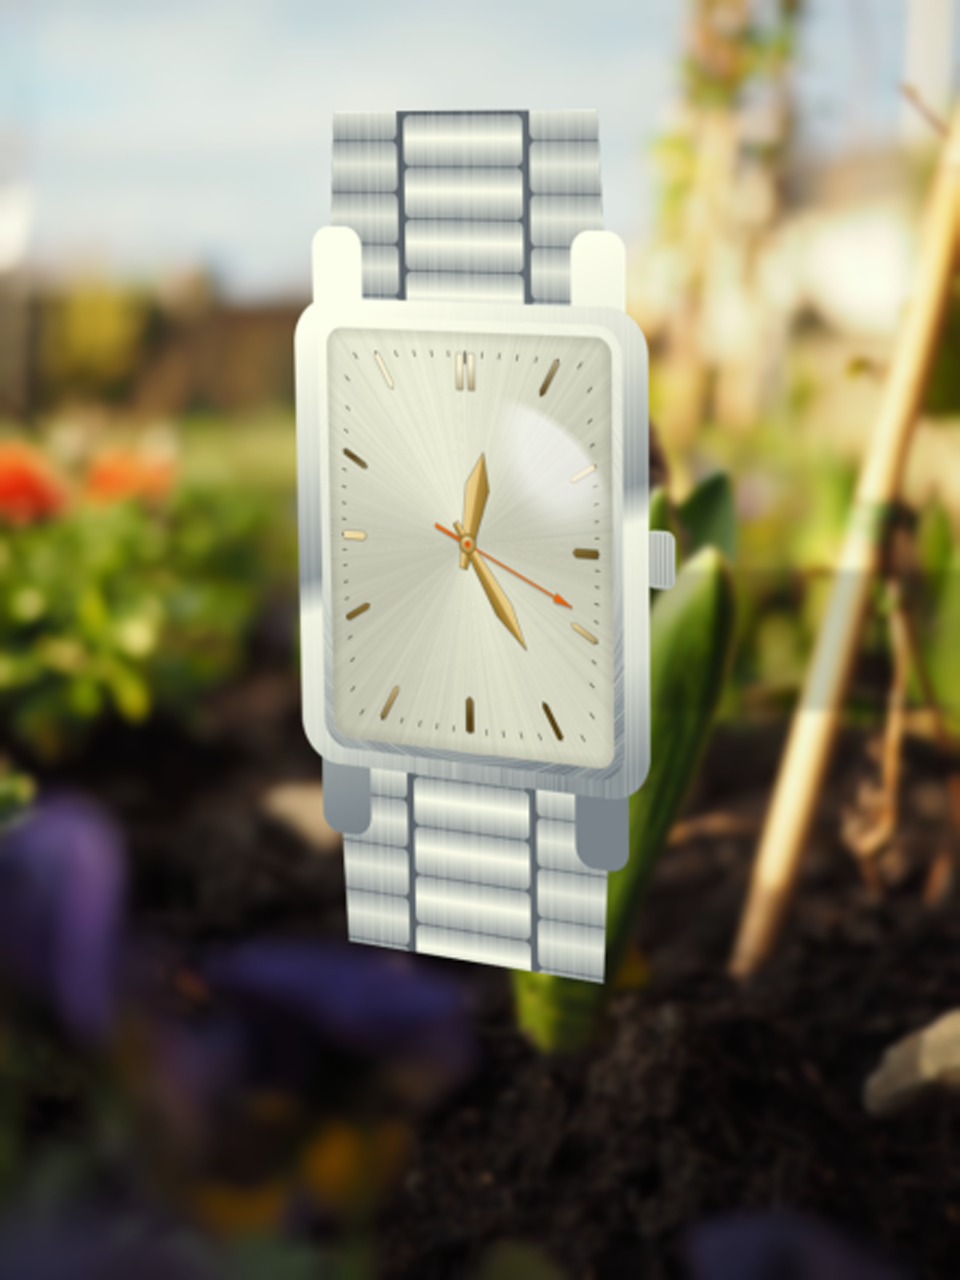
12.24.19
